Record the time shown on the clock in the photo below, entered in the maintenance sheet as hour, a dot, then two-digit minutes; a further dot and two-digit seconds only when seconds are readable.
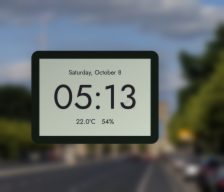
5.13
